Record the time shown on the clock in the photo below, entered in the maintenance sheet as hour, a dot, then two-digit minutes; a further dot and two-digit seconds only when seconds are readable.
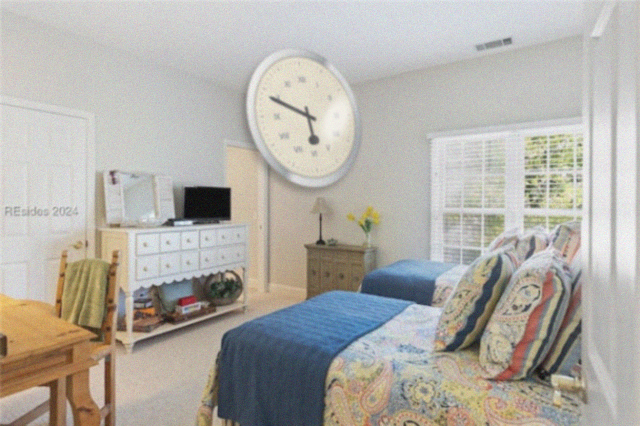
5.49
